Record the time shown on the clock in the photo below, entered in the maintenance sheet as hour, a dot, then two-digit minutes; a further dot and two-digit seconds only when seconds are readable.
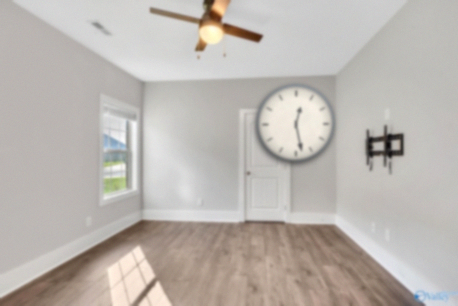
12.28
